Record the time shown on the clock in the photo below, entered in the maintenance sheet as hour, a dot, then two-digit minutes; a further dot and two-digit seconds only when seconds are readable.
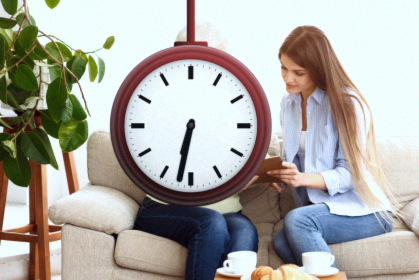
6.32
